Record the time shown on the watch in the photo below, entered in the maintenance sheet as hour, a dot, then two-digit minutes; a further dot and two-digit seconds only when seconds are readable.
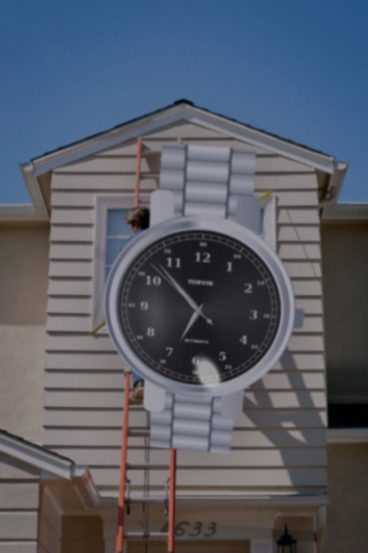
6.52.52
